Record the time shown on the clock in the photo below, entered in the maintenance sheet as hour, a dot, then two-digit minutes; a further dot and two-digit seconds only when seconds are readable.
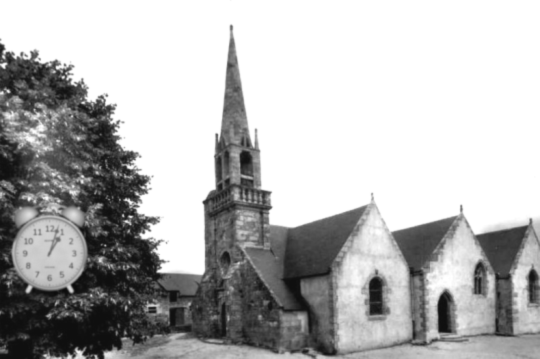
1.03
